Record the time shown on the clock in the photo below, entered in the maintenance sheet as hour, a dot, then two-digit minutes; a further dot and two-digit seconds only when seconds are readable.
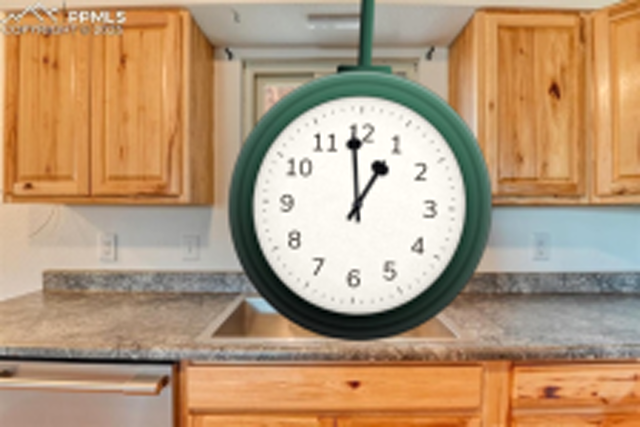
12.59
